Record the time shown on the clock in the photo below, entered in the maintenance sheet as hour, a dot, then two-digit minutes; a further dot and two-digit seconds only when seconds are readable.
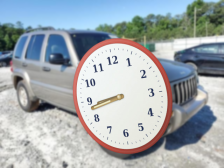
8.43
